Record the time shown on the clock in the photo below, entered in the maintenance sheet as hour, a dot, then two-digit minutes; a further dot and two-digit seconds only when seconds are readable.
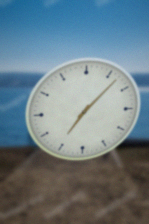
7.07
